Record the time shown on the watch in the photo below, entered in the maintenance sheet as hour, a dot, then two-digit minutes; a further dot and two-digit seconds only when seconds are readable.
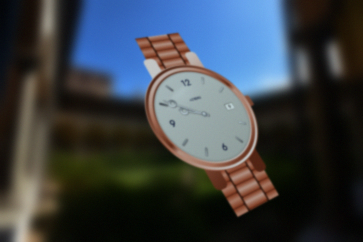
9.51
